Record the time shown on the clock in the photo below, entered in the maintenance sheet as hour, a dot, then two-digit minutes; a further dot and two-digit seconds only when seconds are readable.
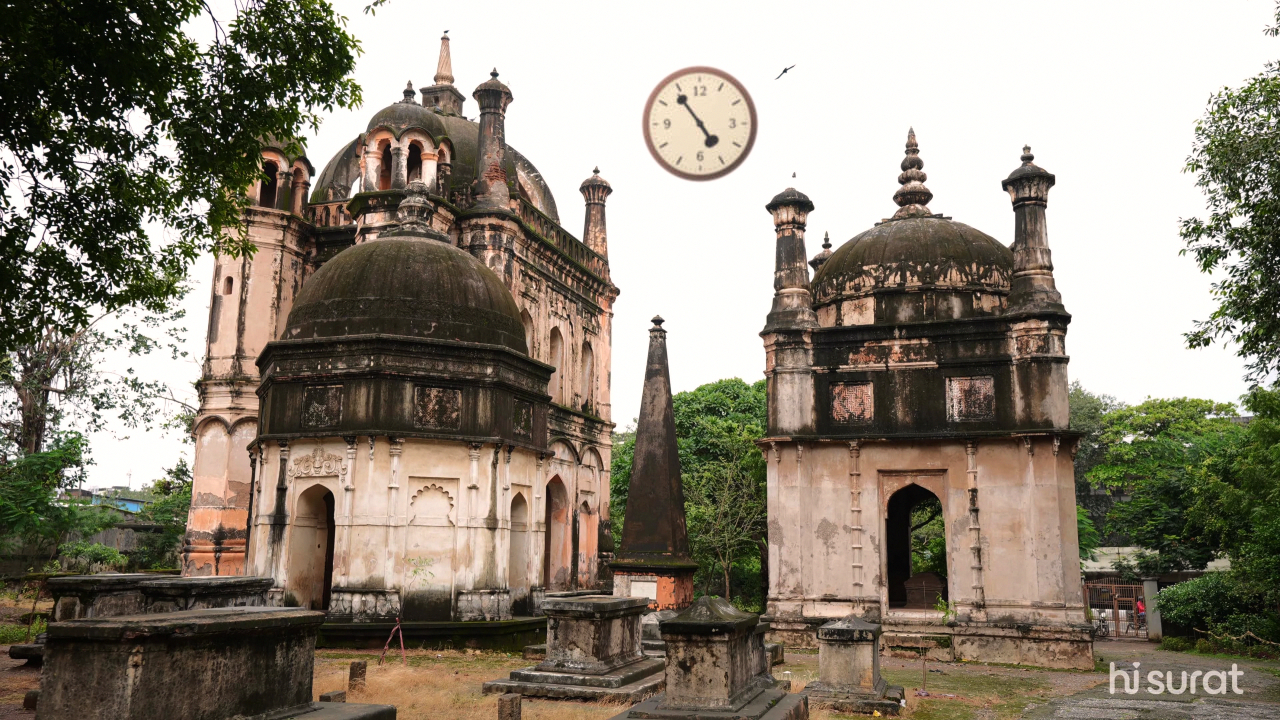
4.54
